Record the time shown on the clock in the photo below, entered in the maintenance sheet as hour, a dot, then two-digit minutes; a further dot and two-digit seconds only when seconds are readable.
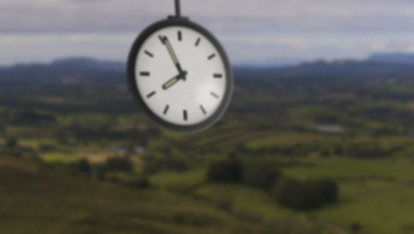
7.56
